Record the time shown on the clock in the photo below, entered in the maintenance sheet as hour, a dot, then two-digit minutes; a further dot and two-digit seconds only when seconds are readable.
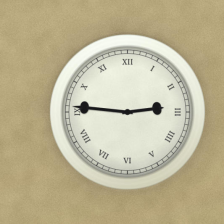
2.46
